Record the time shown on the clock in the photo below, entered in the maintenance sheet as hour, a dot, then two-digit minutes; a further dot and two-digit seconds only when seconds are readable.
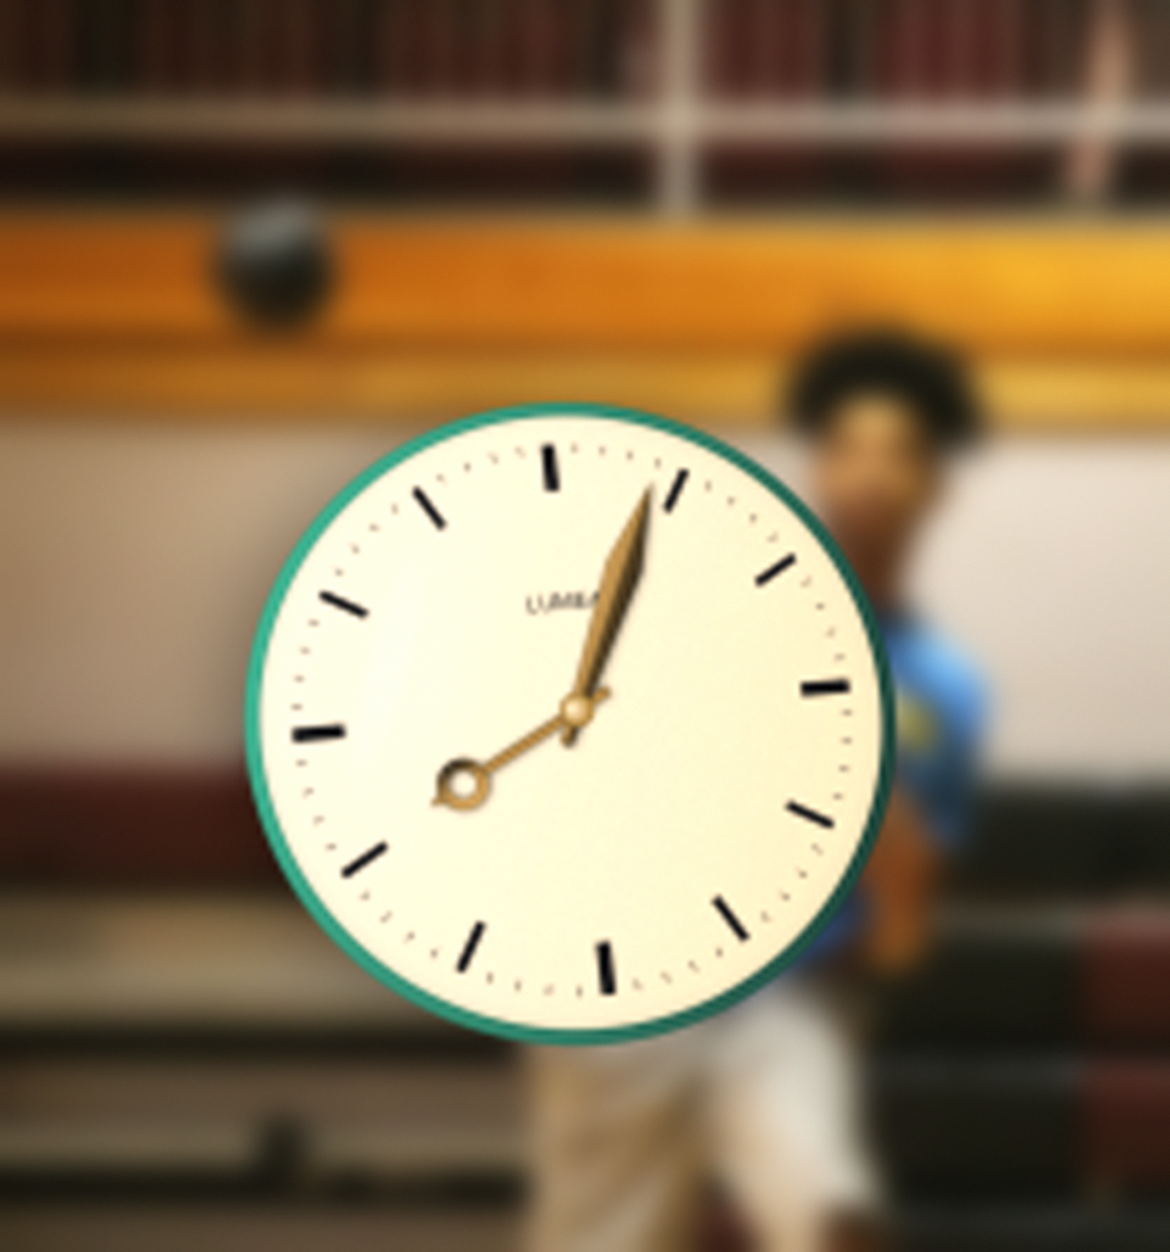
8.04
